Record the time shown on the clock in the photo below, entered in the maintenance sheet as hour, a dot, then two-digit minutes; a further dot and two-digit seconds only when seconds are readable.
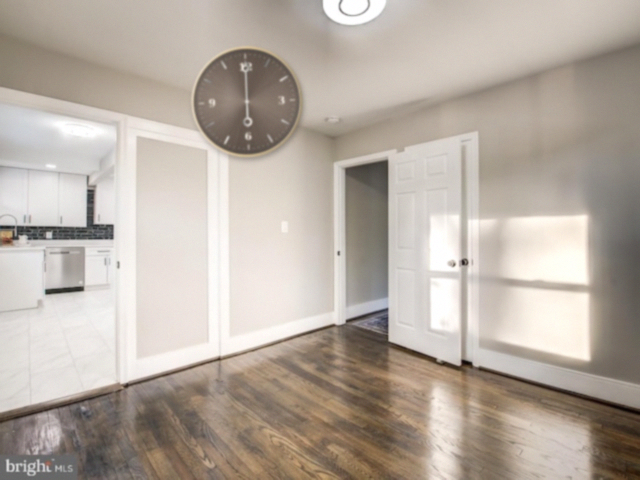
6.00
